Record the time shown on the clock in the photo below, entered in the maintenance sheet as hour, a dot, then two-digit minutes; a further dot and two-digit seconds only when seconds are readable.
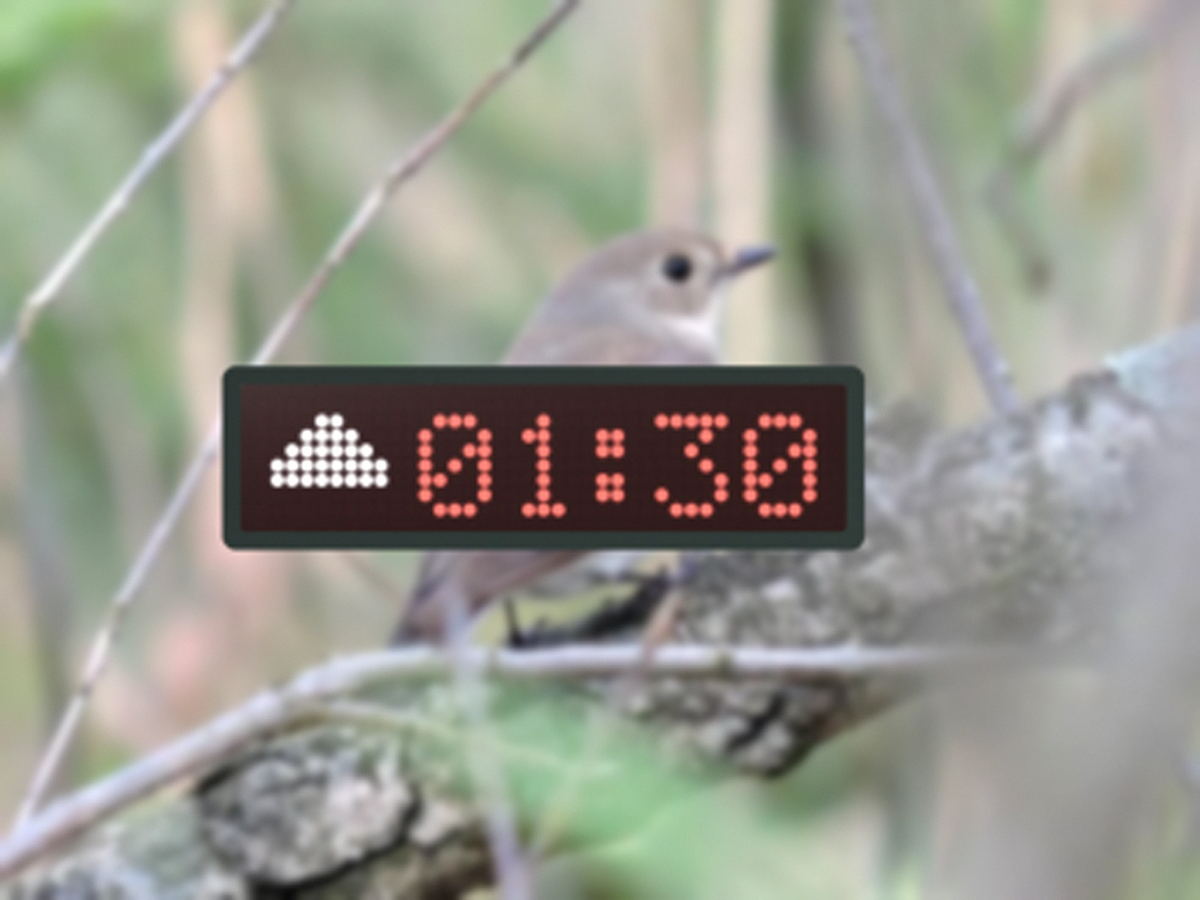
1.30
